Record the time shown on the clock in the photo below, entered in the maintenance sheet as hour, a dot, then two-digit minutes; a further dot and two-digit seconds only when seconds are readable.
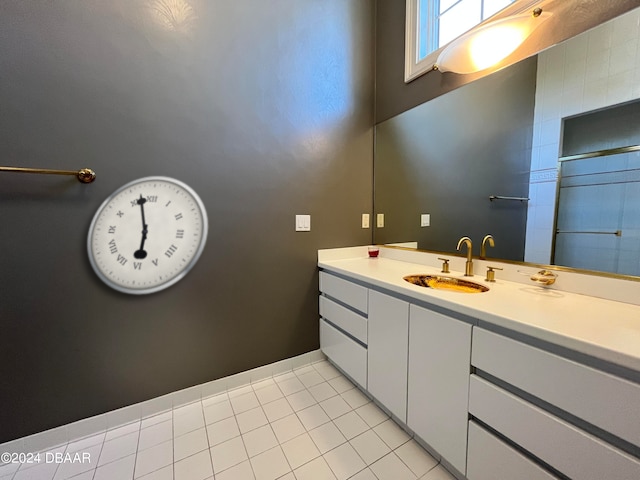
5.57
